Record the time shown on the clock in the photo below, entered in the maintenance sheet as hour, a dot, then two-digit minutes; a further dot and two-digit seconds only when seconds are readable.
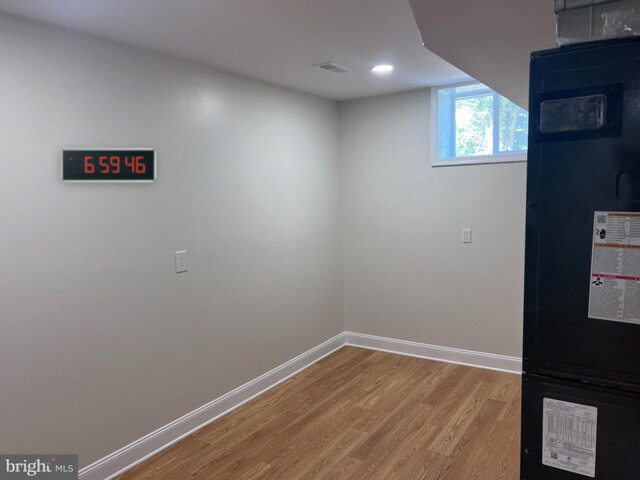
6.59.46
